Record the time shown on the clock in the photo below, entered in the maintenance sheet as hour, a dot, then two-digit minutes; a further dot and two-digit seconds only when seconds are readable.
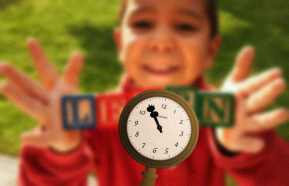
10.54
